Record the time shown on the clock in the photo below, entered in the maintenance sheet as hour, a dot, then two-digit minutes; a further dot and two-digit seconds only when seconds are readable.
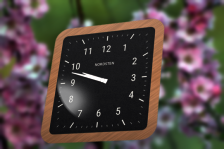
9.48
